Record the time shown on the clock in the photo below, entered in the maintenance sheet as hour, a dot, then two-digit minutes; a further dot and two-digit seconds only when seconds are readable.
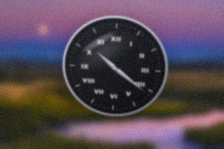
10.21
